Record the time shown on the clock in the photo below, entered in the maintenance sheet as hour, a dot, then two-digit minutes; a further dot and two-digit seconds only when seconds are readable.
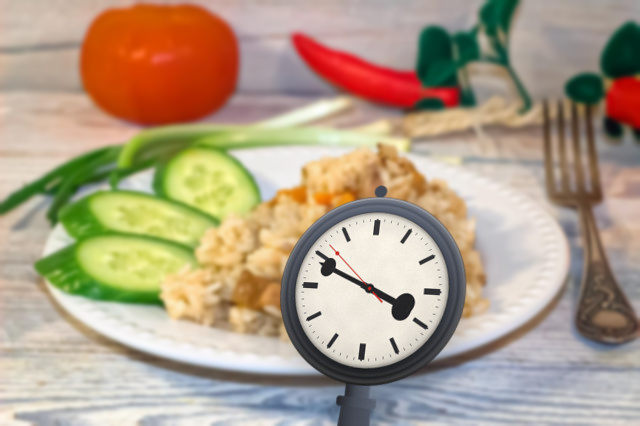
3.48.52
